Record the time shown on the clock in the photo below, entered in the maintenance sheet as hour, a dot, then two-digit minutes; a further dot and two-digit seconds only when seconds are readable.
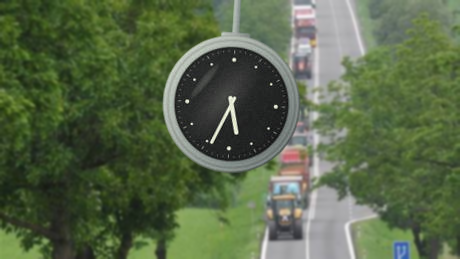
5.34
